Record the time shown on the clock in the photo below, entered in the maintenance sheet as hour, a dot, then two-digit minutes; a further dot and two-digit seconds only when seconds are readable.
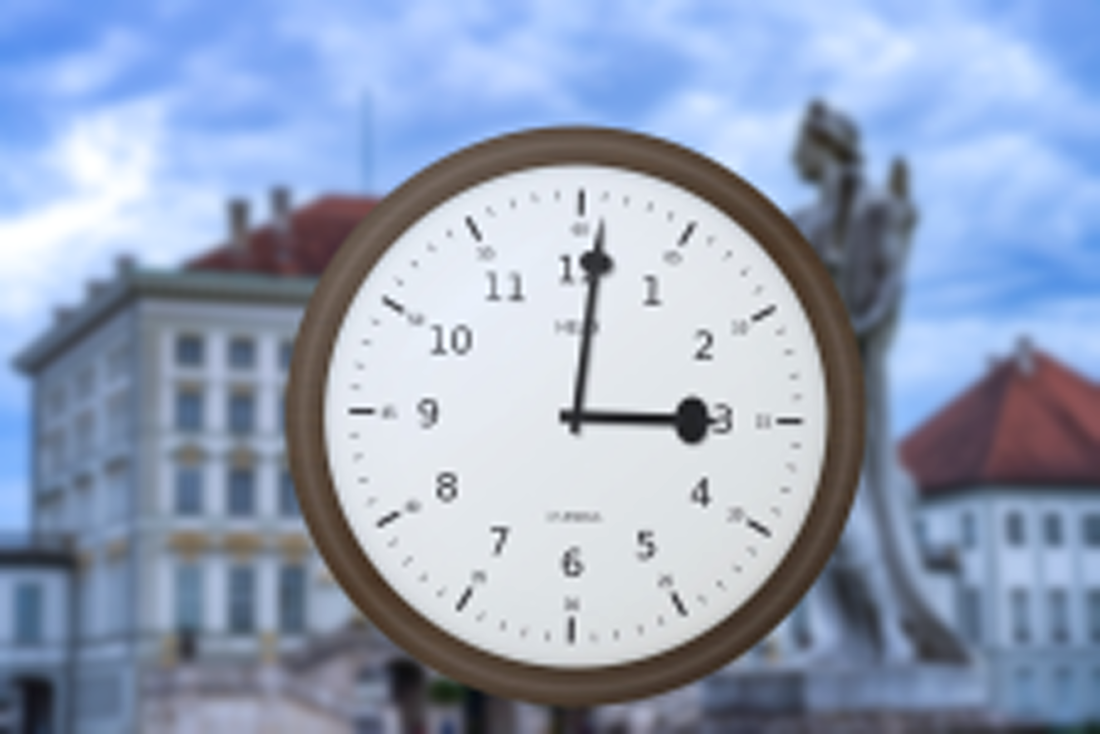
3.01
